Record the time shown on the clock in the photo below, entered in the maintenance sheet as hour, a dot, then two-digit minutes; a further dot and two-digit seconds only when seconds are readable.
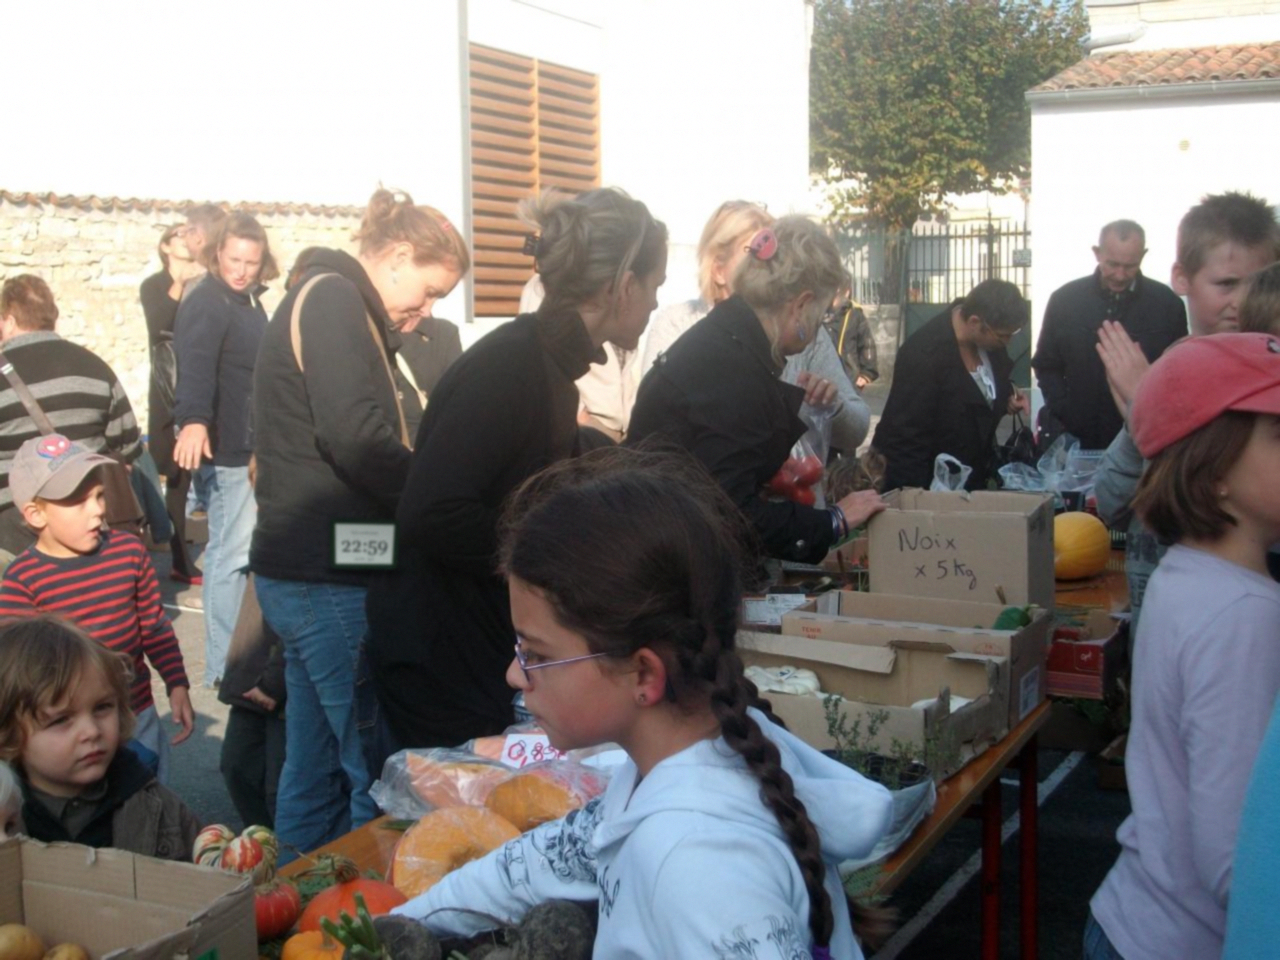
22.59
